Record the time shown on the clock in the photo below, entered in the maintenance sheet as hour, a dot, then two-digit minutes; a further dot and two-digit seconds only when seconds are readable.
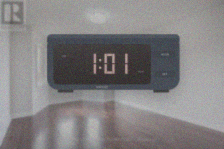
1.01
